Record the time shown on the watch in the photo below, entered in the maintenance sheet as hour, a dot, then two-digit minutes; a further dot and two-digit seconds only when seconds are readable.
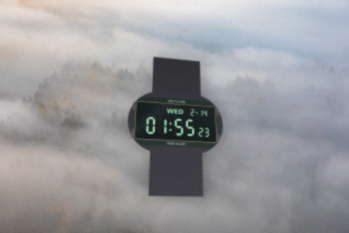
1.55
